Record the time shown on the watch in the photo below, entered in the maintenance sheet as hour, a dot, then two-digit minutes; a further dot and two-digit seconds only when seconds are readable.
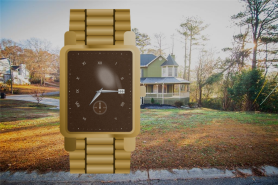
7.15
